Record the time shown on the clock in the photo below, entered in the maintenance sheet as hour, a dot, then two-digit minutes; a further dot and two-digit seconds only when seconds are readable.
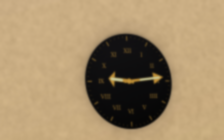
9.14
